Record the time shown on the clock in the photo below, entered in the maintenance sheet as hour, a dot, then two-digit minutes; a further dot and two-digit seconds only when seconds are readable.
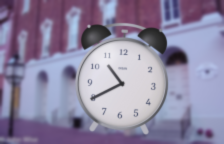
10.40
